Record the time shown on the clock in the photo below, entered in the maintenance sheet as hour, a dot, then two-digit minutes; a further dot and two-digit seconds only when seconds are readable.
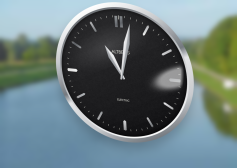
11.02
